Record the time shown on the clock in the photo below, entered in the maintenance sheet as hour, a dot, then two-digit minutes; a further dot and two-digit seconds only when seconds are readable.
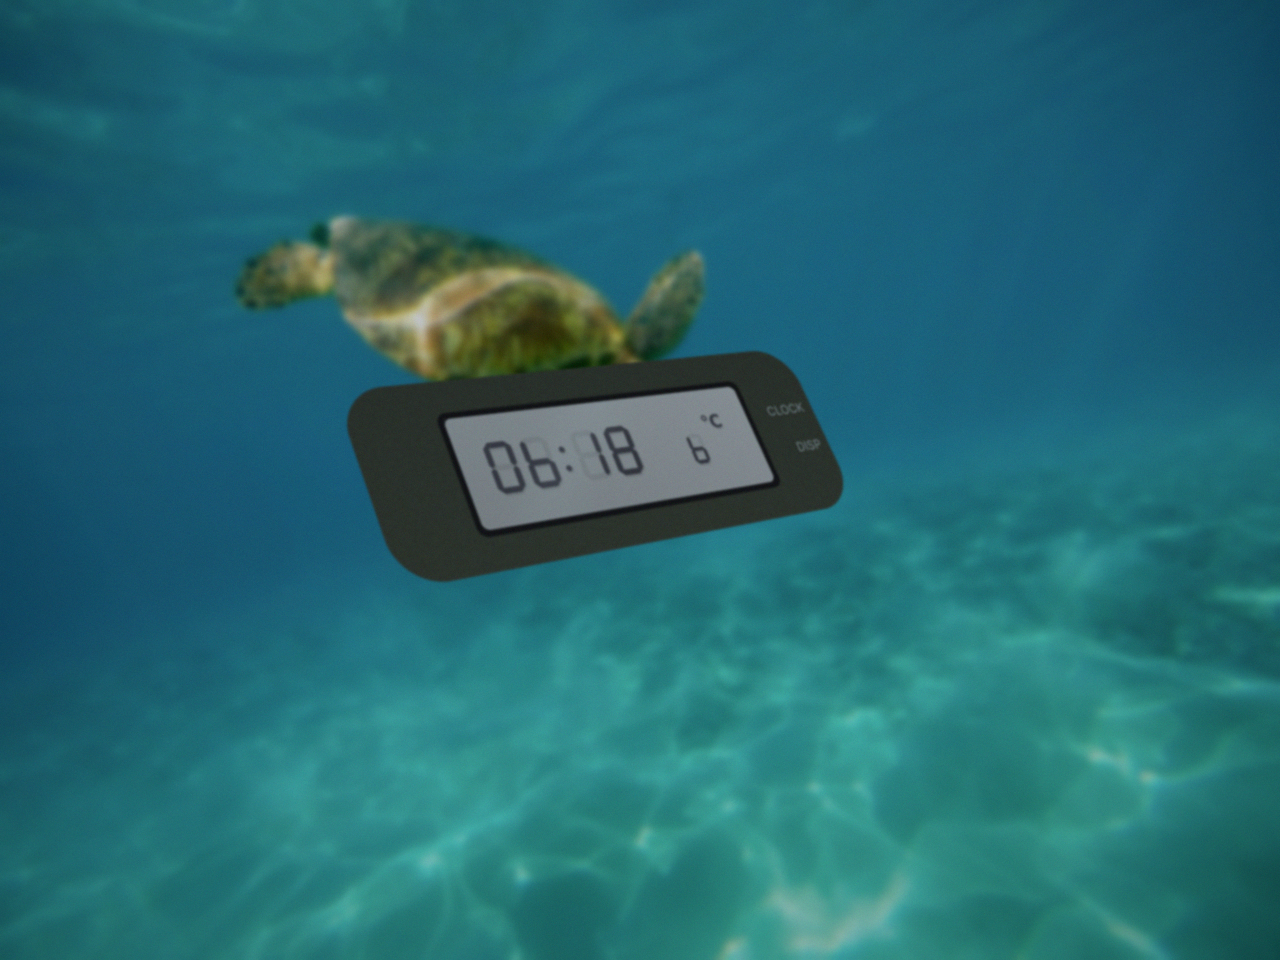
6.18
